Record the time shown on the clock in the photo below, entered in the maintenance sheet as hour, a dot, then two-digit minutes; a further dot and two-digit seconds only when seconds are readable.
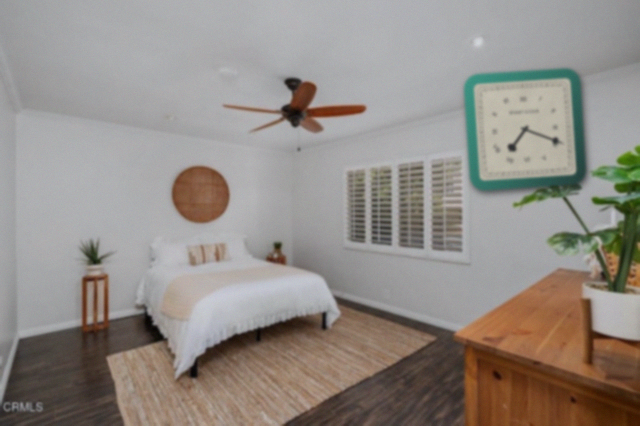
7.19
